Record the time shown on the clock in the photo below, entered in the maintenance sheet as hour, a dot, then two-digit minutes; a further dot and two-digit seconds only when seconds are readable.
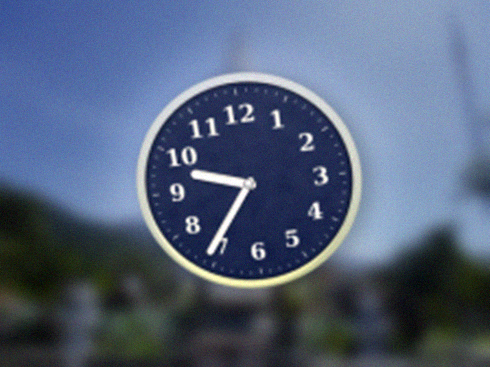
9.36
